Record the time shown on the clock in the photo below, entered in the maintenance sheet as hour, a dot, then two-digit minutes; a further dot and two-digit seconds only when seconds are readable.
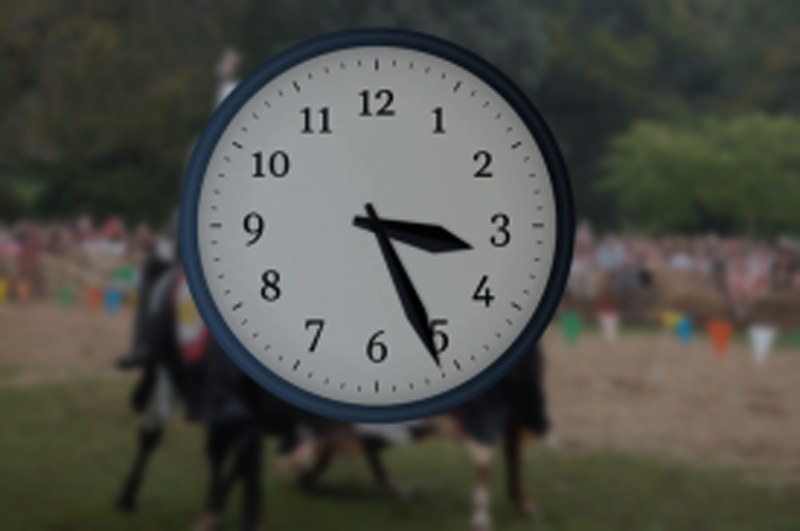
3.26
